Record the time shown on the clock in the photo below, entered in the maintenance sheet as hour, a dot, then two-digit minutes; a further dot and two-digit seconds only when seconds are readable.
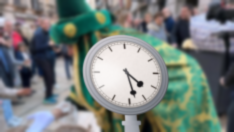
4.28
